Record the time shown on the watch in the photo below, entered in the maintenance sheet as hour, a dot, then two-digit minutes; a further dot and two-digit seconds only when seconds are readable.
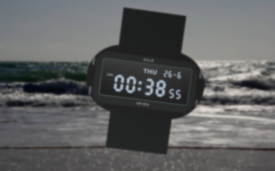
0.38.55
